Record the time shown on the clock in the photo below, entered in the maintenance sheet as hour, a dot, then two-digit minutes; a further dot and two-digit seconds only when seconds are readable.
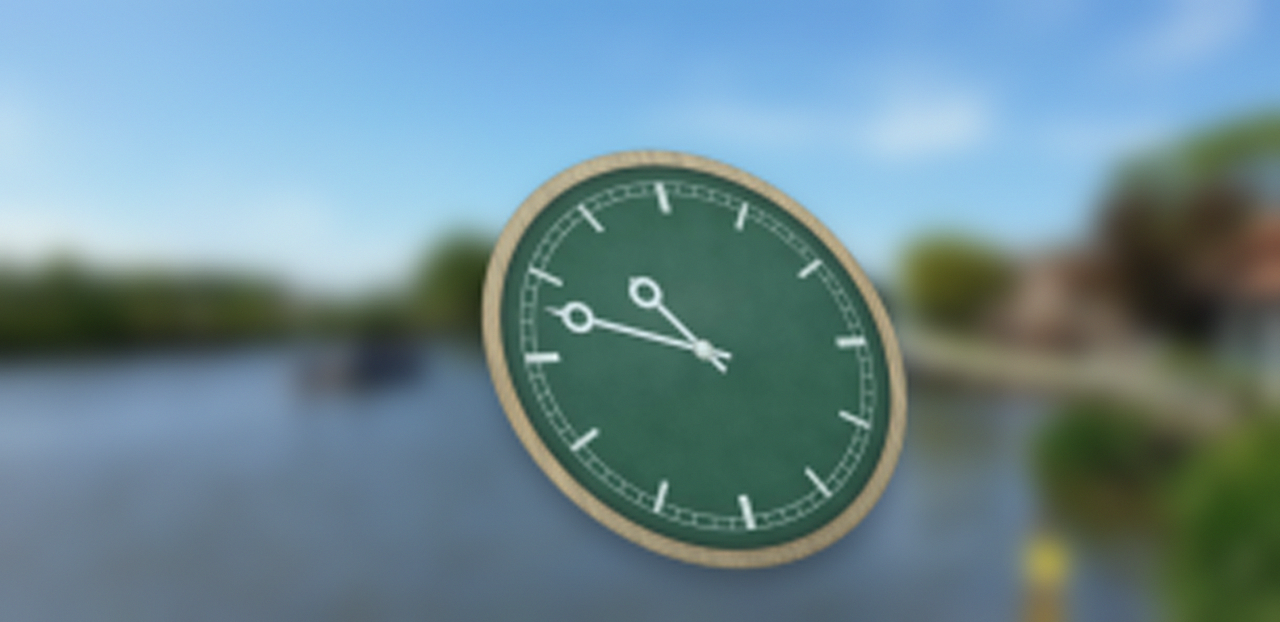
10.48
